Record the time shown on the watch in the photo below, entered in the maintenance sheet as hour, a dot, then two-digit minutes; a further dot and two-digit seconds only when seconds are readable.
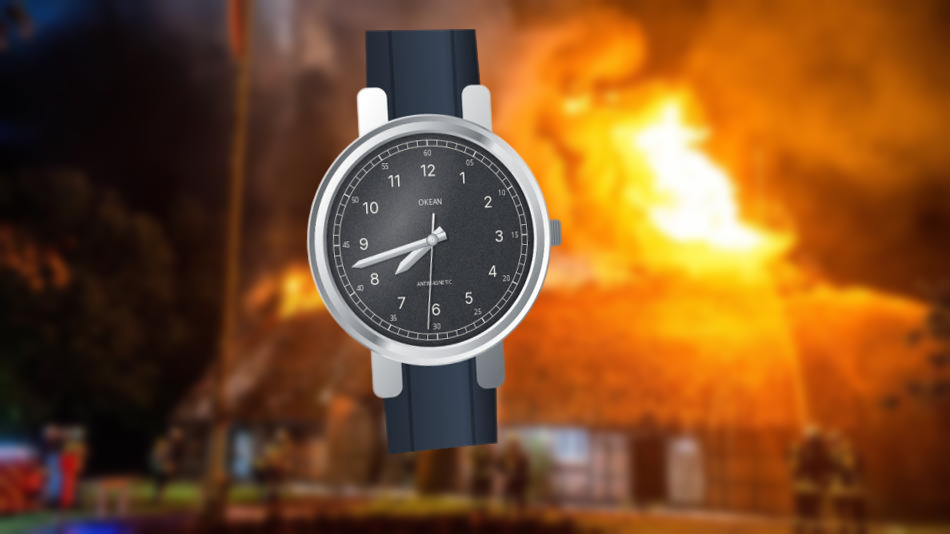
7.42.31
